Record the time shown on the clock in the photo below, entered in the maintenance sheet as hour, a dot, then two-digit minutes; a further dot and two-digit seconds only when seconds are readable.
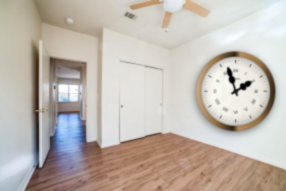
1.57
